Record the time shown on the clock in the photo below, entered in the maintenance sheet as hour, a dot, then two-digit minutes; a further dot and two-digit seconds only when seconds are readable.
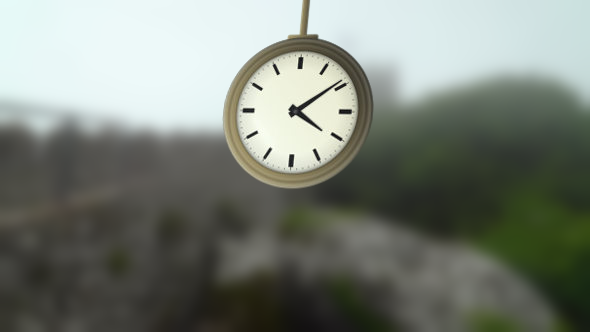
4.09
